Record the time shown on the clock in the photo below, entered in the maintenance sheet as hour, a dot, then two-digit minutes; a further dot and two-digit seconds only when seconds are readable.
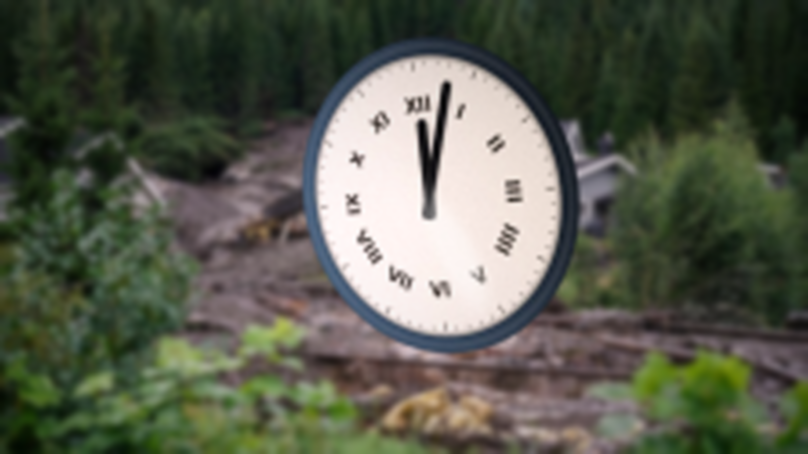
12.03
